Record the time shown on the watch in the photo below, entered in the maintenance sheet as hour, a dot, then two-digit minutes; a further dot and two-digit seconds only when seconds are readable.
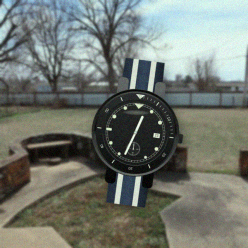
12.33
